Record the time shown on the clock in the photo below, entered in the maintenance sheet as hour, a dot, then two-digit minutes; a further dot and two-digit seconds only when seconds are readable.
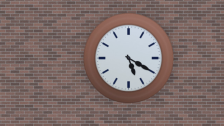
5.20
